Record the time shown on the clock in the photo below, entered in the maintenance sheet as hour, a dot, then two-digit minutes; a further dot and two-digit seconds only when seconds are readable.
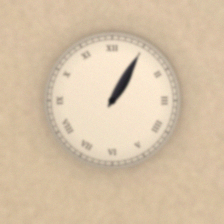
1.05
